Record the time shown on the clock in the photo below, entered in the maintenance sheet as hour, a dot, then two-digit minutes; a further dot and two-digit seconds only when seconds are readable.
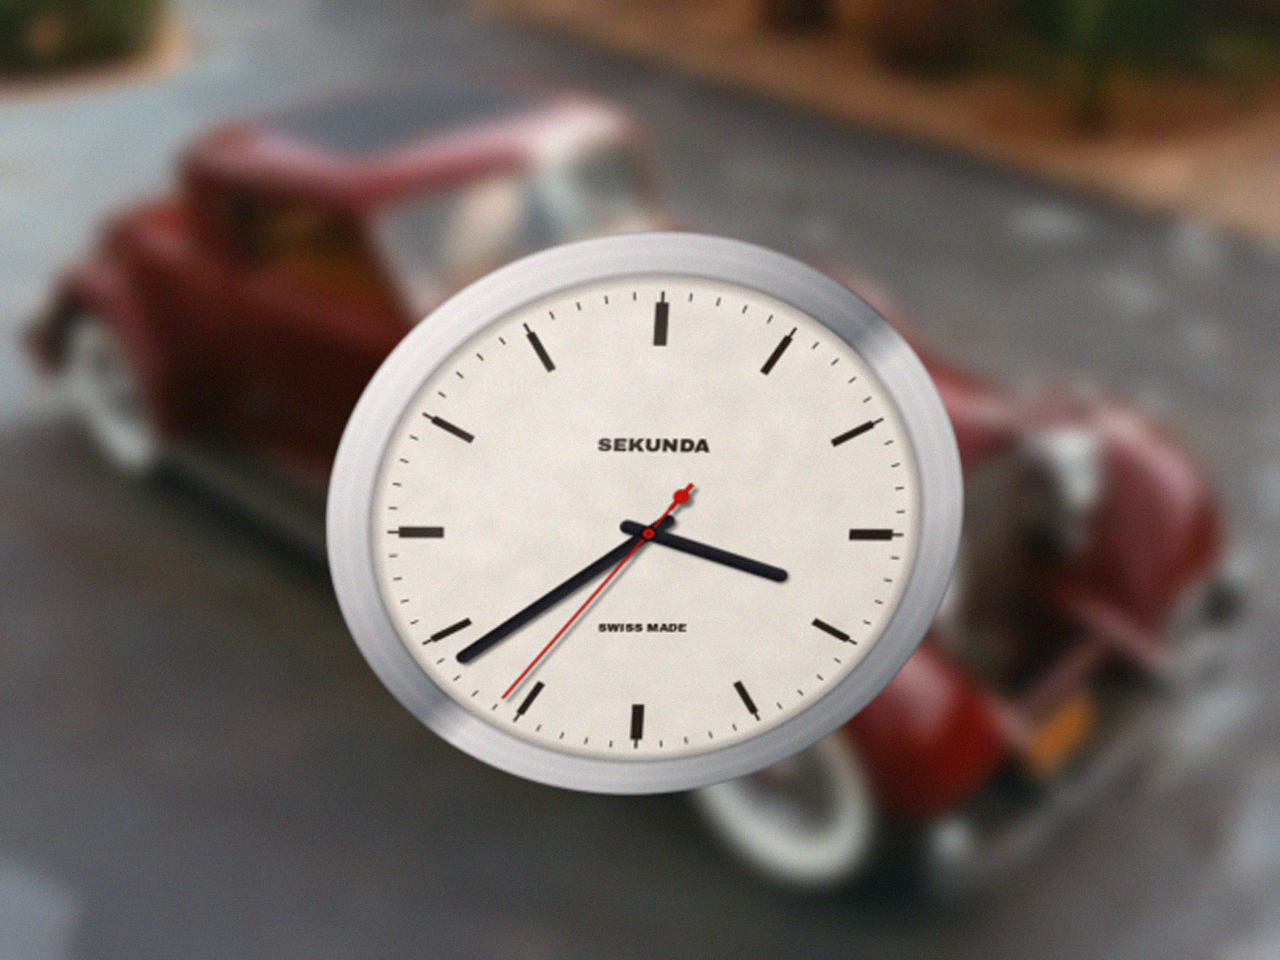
3.38.36
